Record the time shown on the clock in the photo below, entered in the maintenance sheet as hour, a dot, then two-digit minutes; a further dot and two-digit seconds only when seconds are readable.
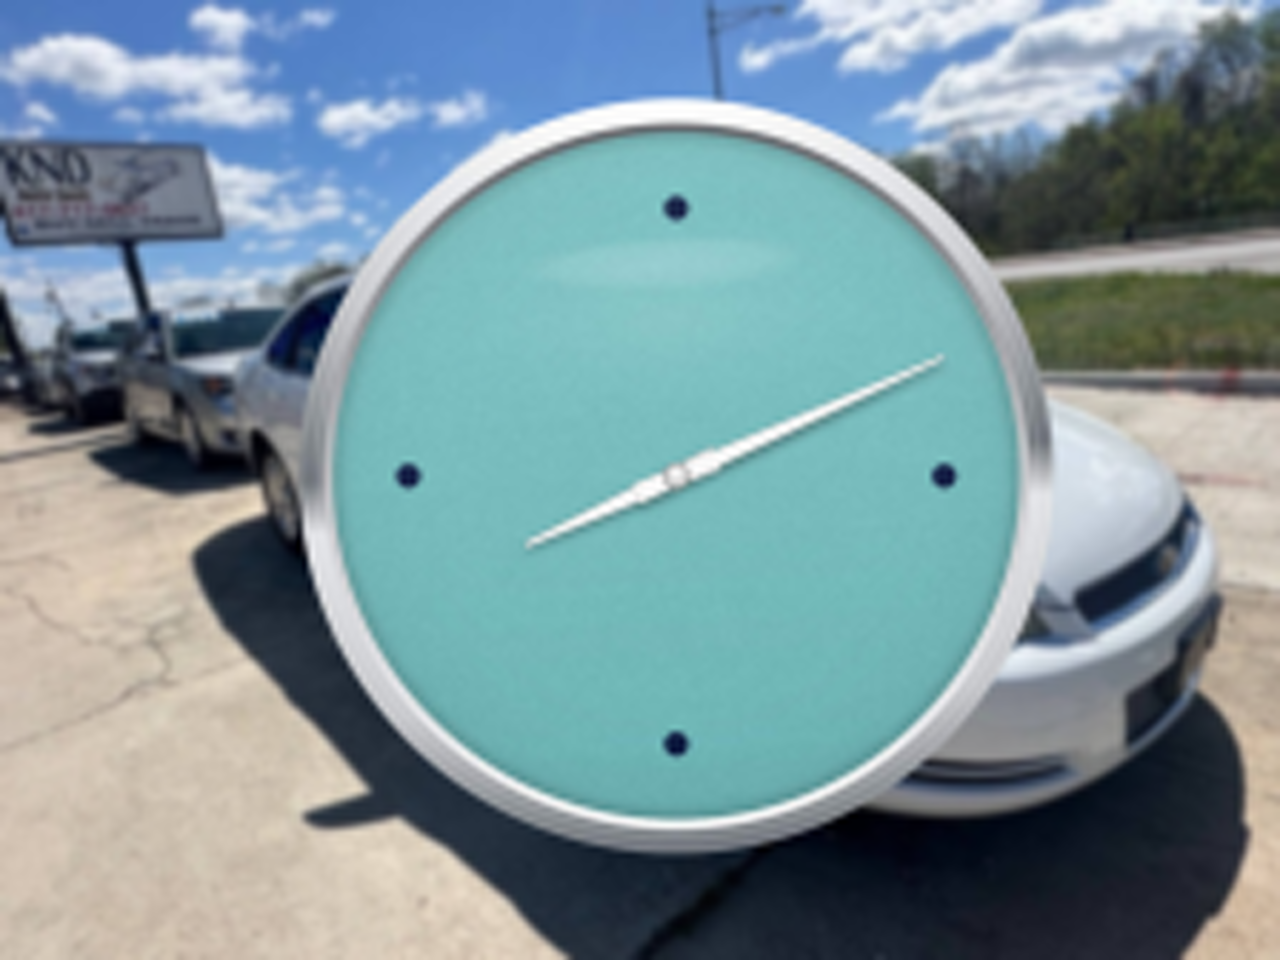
8.11
